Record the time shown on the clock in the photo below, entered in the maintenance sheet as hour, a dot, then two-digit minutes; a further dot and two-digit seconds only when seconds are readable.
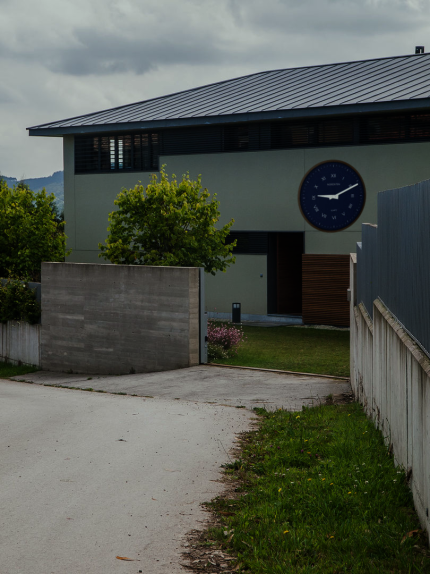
9.11
